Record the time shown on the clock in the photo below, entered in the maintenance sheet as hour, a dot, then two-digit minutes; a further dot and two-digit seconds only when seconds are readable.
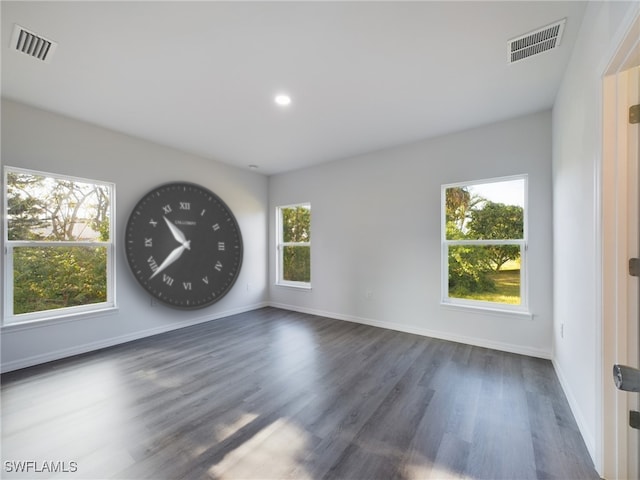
10.38
